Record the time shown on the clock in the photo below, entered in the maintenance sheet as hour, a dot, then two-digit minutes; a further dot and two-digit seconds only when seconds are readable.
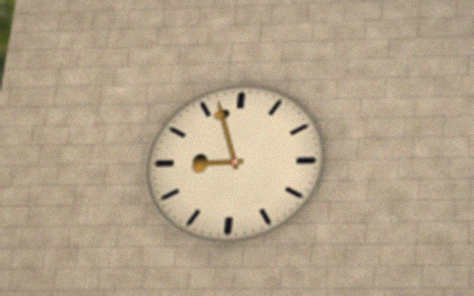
8.57
